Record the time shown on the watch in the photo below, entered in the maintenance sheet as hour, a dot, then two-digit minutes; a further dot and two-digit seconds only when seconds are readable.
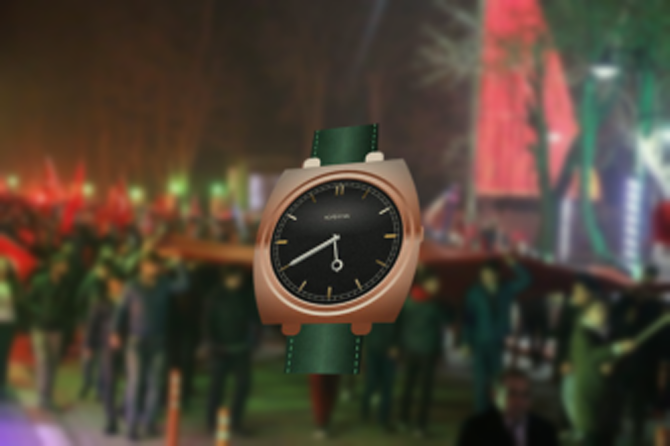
5.40
